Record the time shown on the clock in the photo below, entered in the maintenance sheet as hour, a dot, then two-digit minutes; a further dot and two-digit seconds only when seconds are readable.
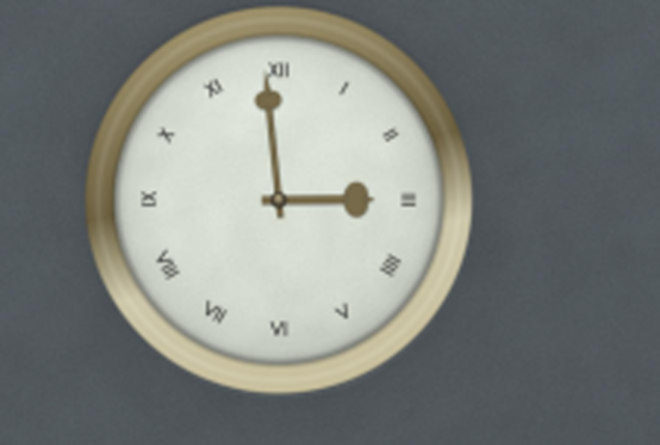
2.59
